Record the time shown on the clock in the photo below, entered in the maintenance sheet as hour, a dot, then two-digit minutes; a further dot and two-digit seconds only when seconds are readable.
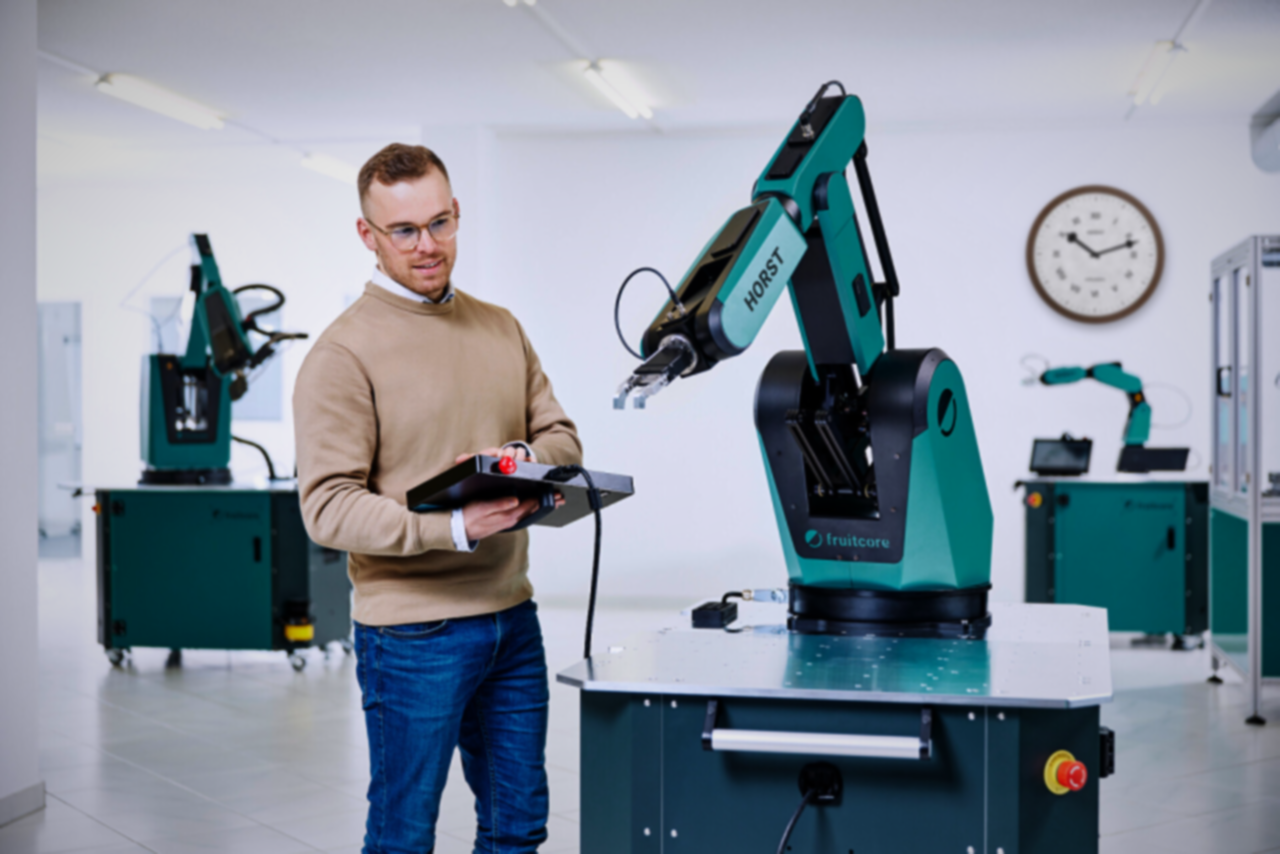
10.12
